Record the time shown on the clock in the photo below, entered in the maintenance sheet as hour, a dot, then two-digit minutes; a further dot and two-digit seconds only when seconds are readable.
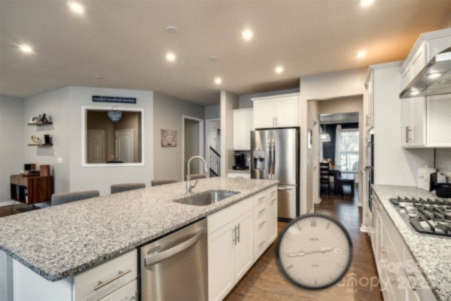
2.44
